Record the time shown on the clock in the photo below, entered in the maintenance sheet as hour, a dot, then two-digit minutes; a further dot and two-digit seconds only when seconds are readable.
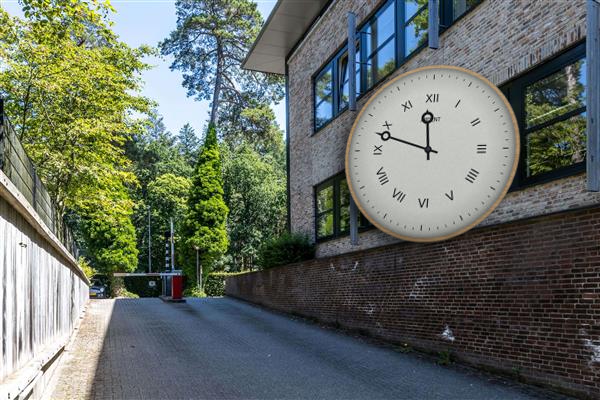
11.48
